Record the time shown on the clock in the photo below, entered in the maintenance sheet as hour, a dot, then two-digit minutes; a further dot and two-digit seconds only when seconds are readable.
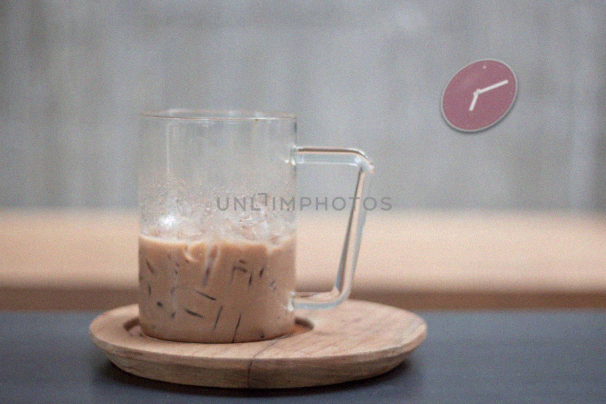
6.11
